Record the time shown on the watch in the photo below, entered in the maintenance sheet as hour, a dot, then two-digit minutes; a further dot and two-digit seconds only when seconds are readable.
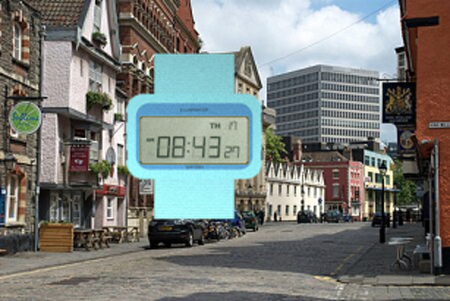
8.43.27
